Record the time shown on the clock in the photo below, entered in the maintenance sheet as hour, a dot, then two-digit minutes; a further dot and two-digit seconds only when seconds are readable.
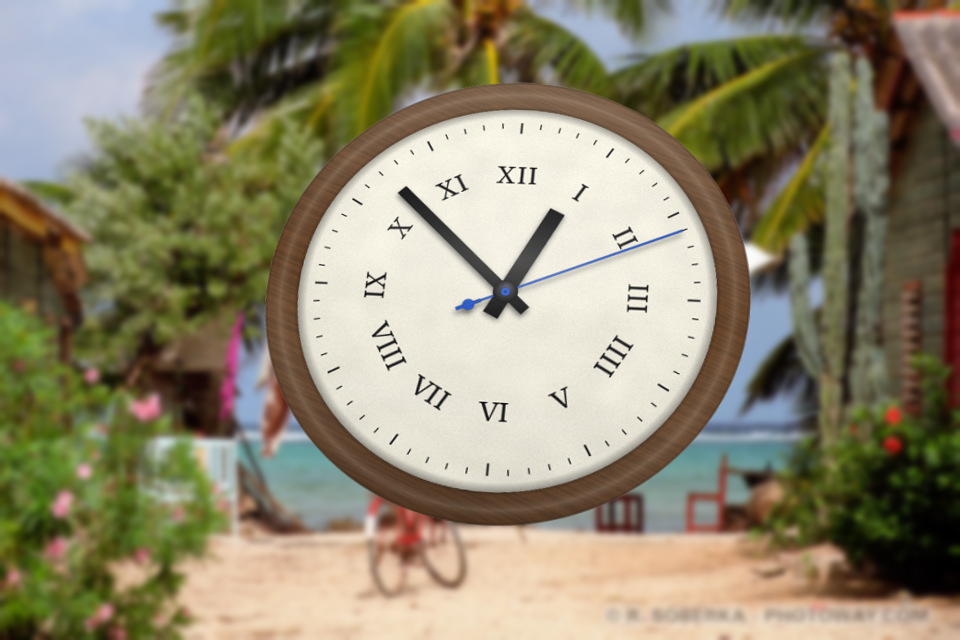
12.52.11
